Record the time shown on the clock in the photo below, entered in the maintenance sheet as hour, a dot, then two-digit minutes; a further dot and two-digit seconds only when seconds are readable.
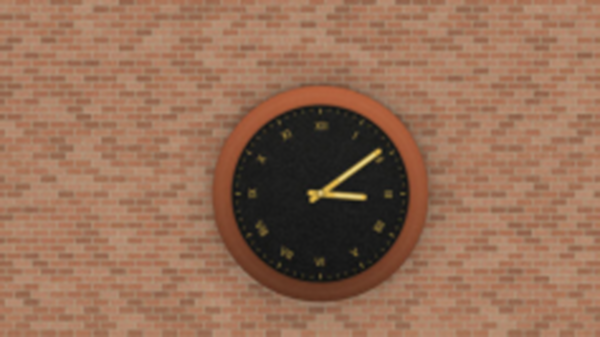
3.09
